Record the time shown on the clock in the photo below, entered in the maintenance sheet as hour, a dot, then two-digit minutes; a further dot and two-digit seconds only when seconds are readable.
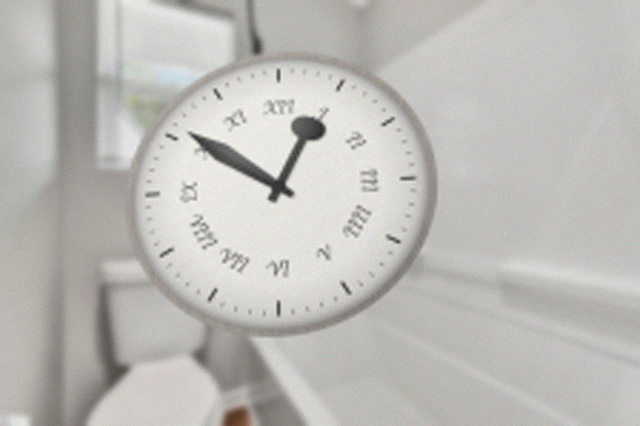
12.51
